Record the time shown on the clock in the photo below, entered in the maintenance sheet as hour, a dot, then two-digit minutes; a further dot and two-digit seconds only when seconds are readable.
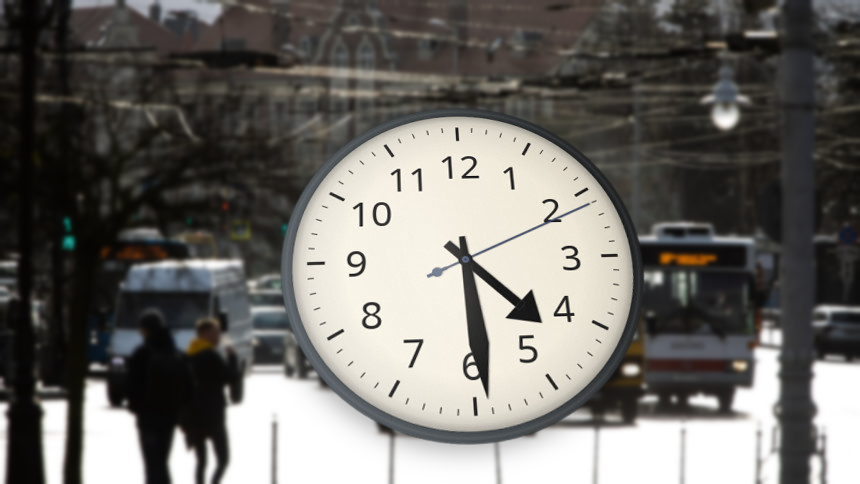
4.29.11
